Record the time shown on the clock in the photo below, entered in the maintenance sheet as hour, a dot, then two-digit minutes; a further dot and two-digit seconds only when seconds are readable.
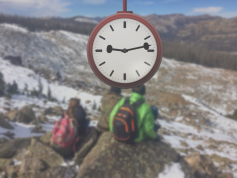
9.13
